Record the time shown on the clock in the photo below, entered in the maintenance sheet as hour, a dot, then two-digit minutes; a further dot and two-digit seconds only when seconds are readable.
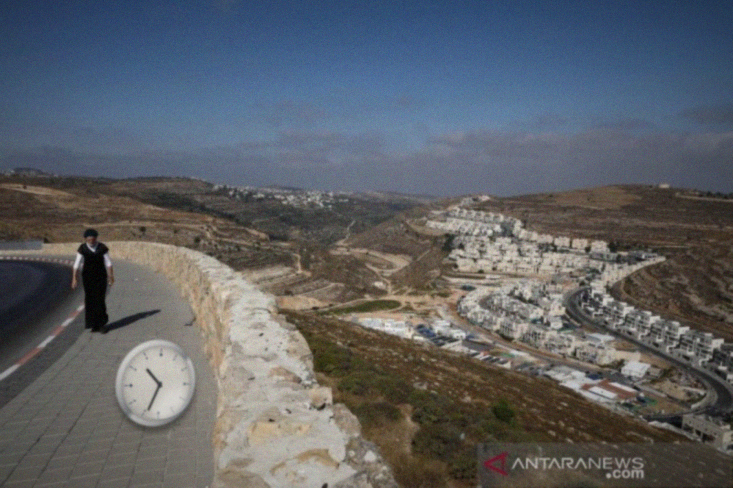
10.34
